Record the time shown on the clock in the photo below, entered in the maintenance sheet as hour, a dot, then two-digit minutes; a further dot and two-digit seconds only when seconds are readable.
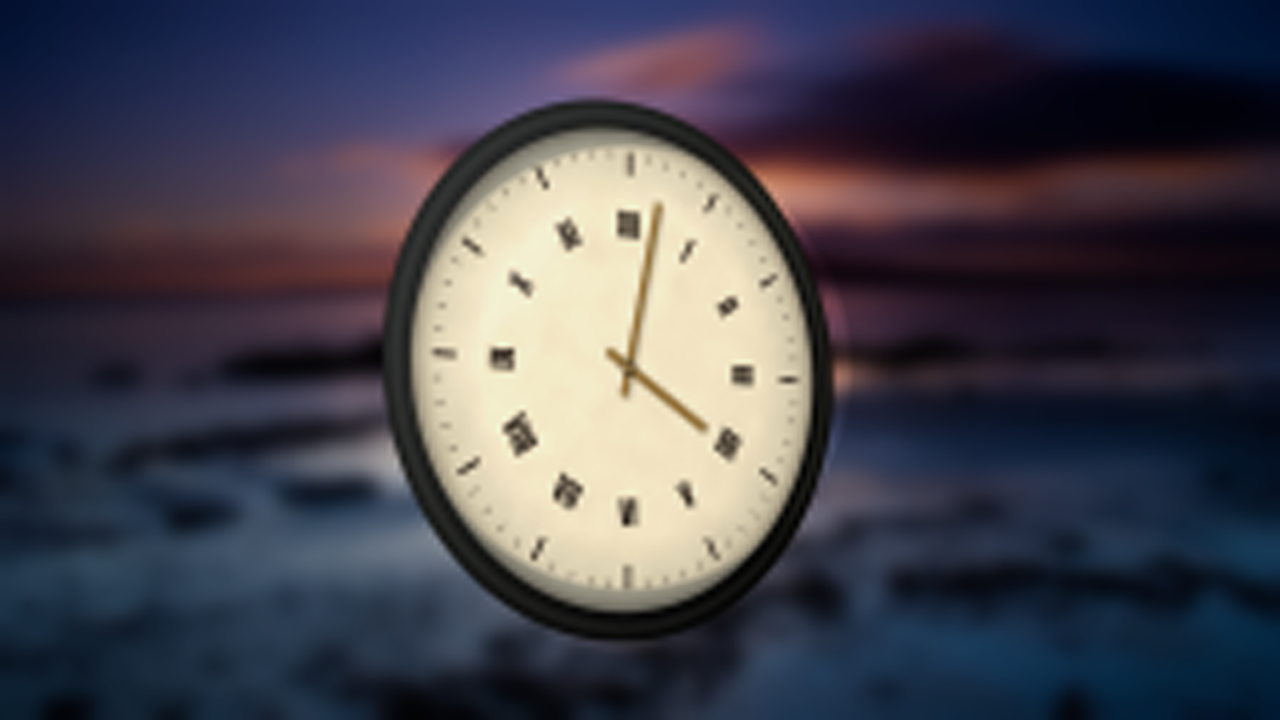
4.02
